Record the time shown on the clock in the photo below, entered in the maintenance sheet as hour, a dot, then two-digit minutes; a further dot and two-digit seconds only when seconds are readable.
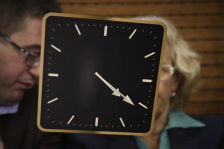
4.21
